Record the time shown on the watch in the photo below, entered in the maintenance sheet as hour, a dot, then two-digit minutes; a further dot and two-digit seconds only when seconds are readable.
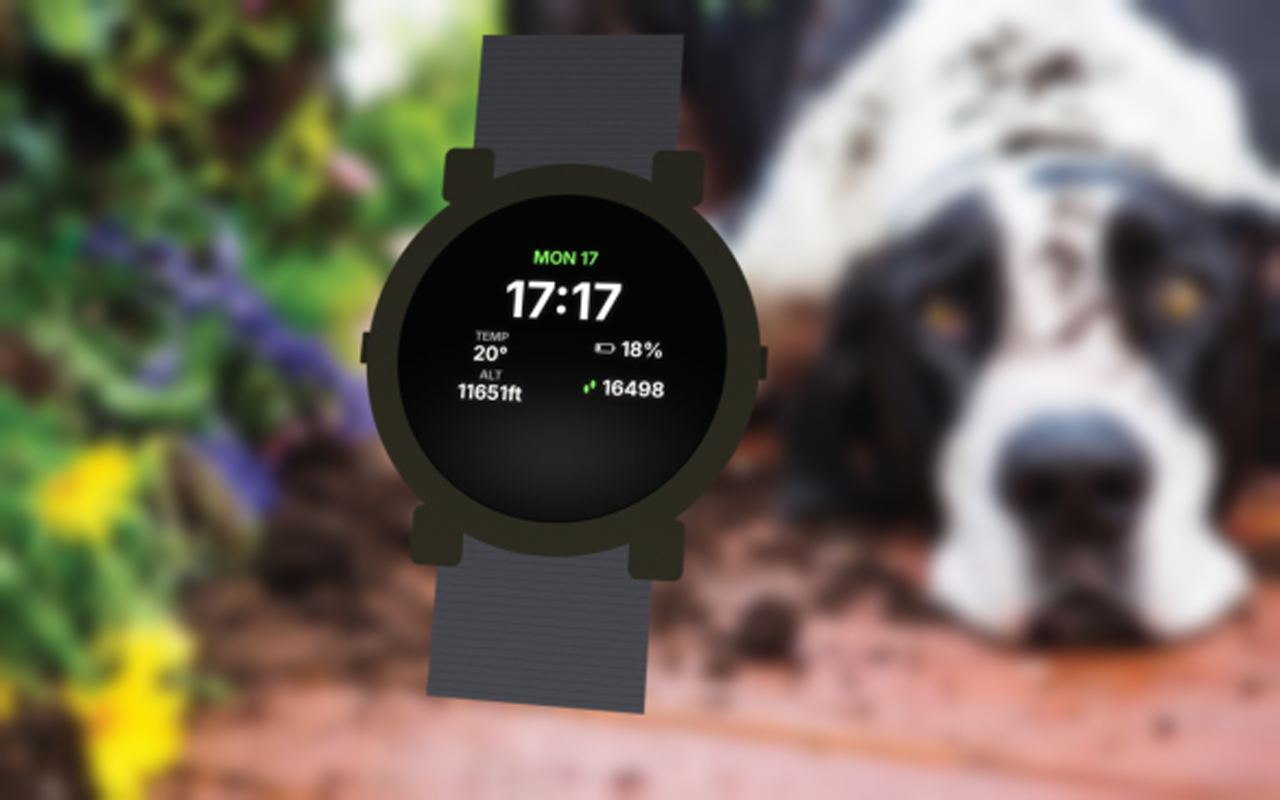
17.17
